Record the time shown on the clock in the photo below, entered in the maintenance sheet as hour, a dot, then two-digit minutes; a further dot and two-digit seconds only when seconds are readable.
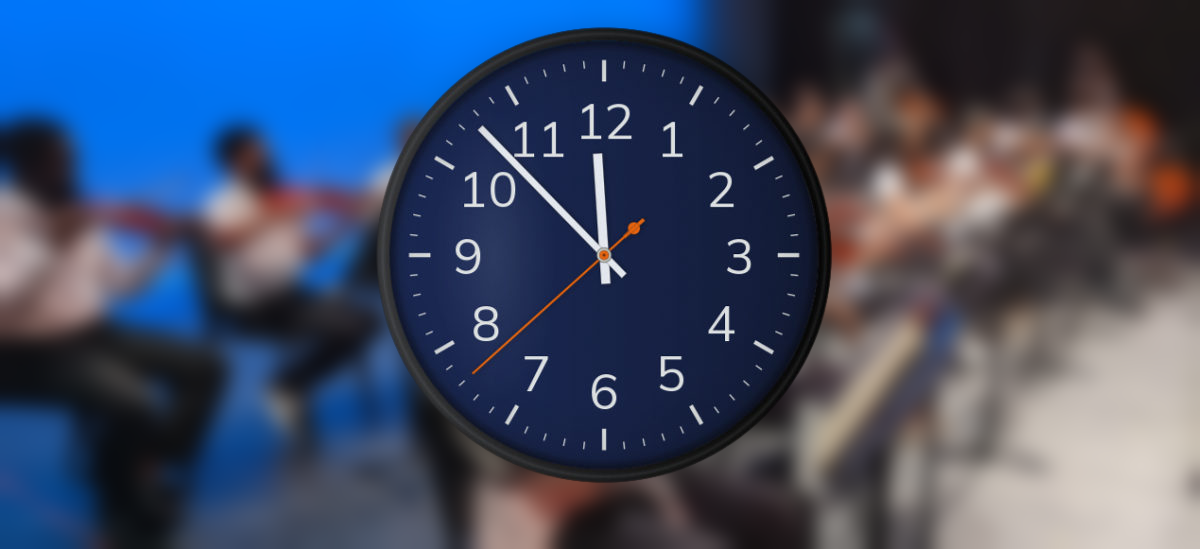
11.52.38
